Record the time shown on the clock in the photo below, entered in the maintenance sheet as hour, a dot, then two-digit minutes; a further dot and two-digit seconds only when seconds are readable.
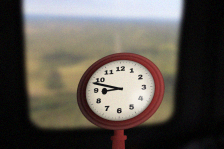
8.48
